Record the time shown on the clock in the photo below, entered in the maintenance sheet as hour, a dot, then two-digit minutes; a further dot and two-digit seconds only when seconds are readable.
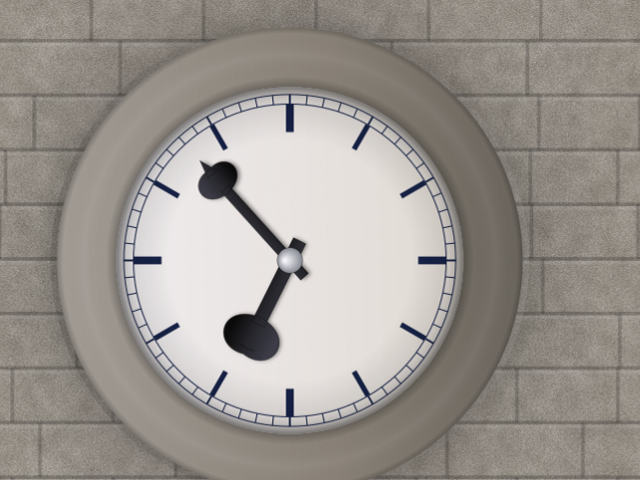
6.53
